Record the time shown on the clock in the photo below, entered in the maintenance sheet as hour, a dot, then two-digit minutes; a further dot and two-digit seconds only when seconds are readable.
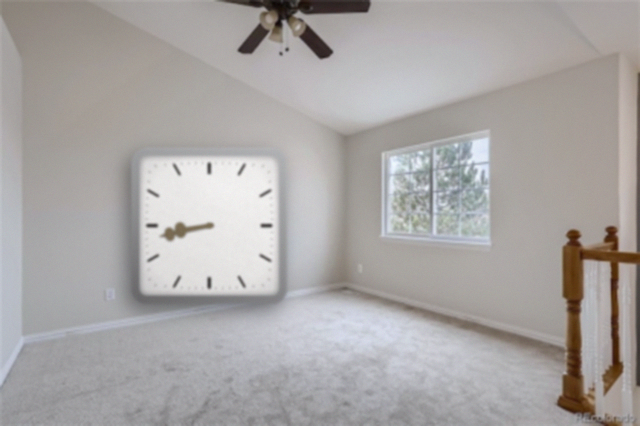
8.43
